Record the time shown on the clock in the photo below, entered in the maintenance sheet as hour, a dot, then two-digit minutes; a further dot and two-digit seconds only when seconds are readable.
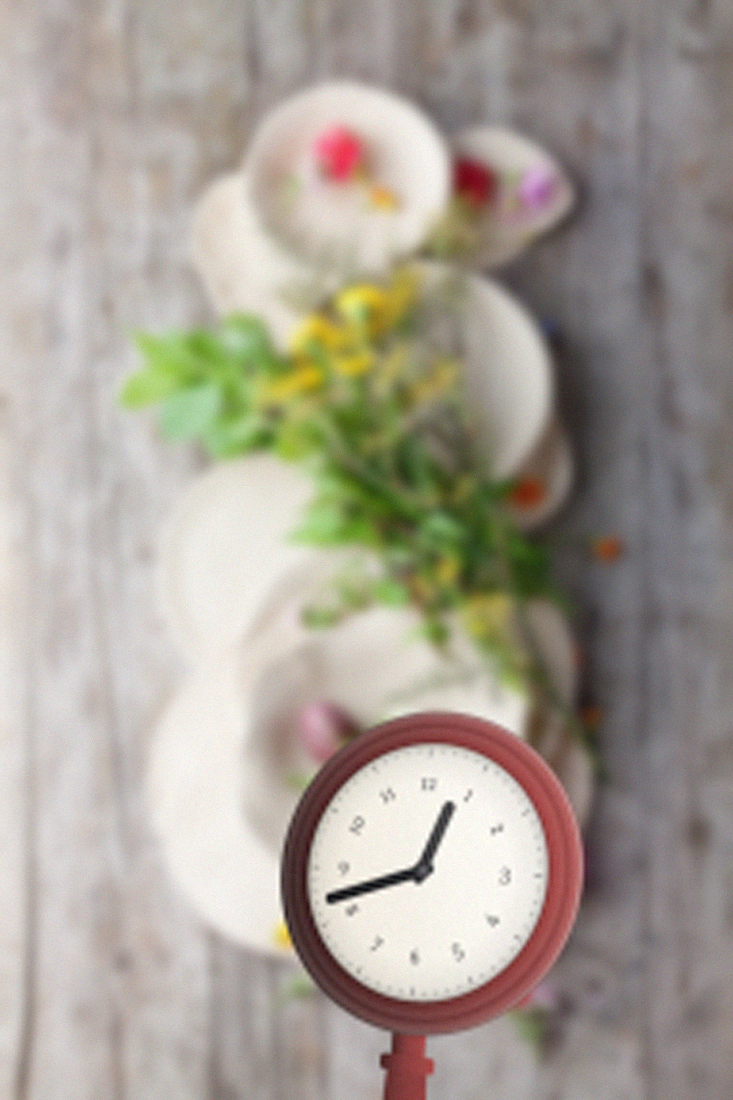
12.42
